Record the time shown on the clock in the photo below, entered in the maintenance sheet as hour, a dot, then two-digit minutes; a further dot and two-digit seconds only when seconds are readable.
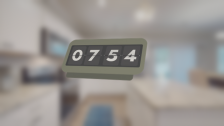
7.54
